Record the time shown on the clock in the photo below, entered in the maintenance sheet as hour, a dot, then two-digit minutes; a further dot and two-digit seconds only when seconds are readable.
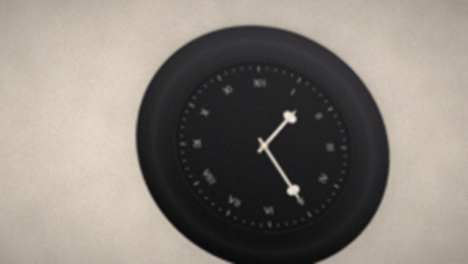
1.25
